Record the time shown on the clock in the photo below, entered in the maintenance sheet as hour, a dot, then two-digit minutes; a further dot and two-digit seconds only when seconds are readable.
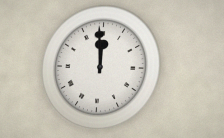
11.59
